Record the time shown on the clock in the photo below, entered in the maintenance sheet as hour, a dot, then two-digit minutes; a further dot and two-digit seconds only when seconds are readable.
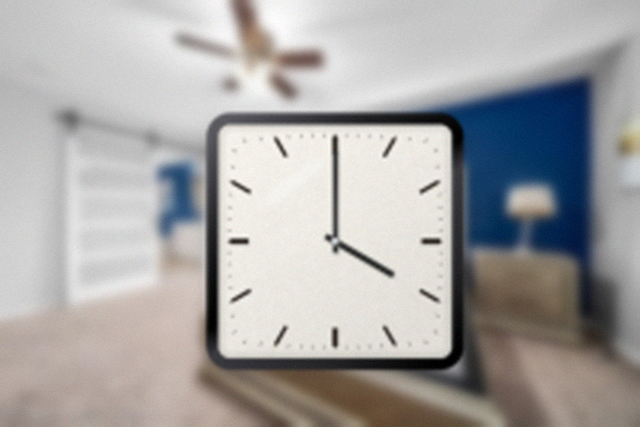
4.00
